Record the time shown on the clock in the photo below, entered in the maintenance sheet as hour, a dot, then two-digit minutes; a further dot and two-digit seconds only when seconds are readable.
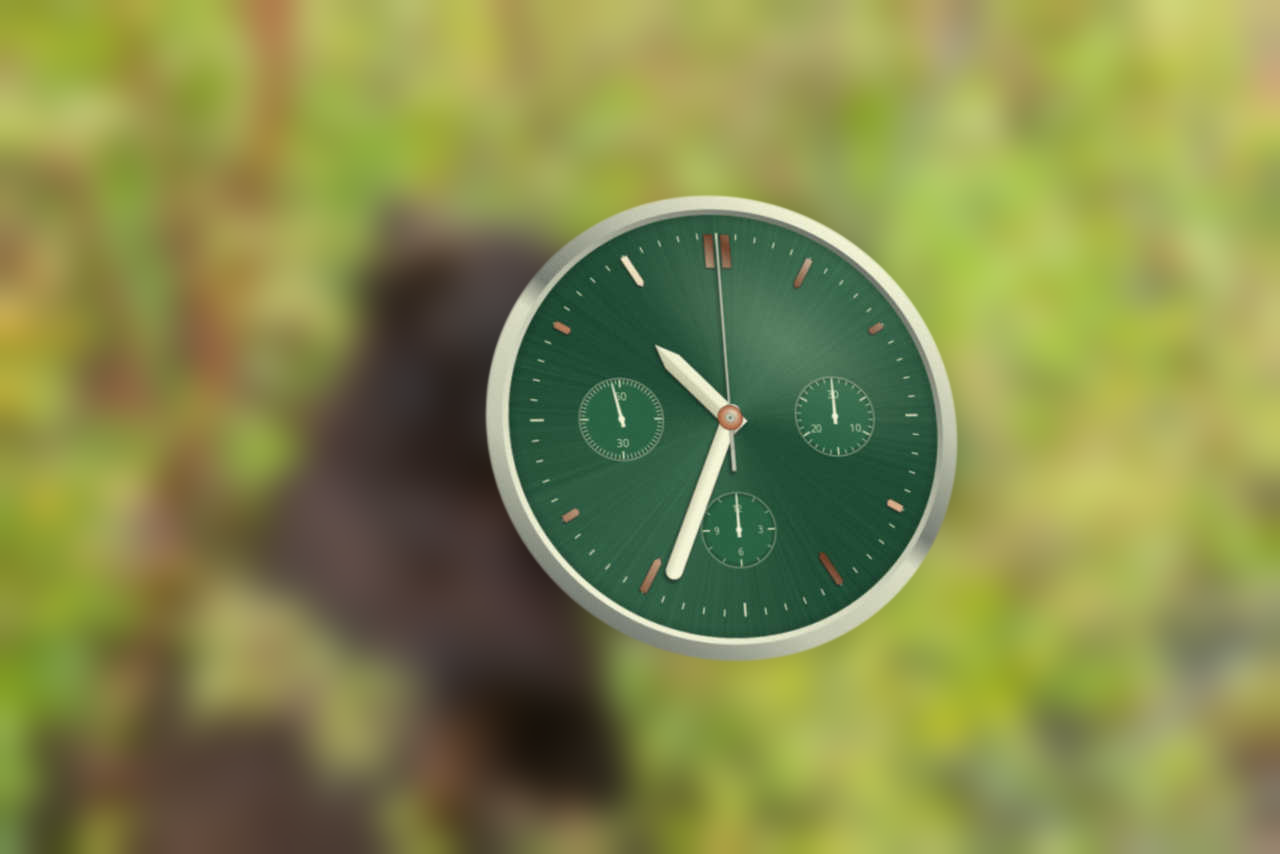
10.33.58
